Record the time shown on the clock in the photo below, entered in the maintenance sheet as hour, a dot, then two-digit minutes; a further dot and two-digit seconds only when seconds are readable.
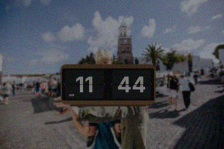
11.44
